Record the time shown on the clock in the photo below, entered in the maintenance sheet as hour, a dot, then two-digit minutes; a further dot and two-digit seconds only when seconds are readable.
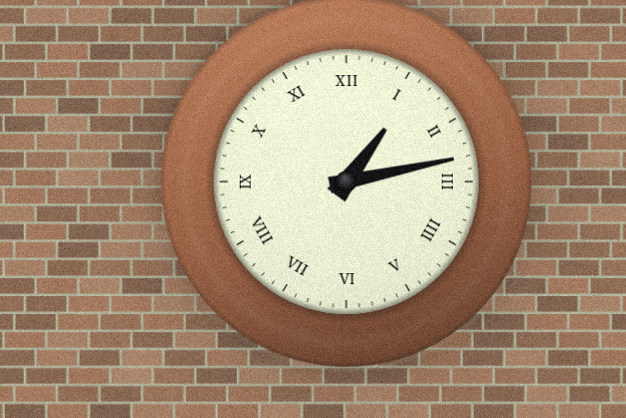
1.13
